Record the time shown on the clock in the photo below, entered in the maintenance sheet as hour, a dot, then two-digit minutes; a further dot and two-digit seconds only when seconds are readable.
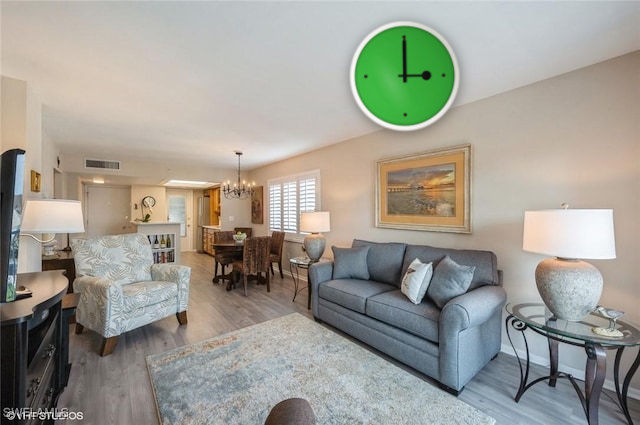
3.00
